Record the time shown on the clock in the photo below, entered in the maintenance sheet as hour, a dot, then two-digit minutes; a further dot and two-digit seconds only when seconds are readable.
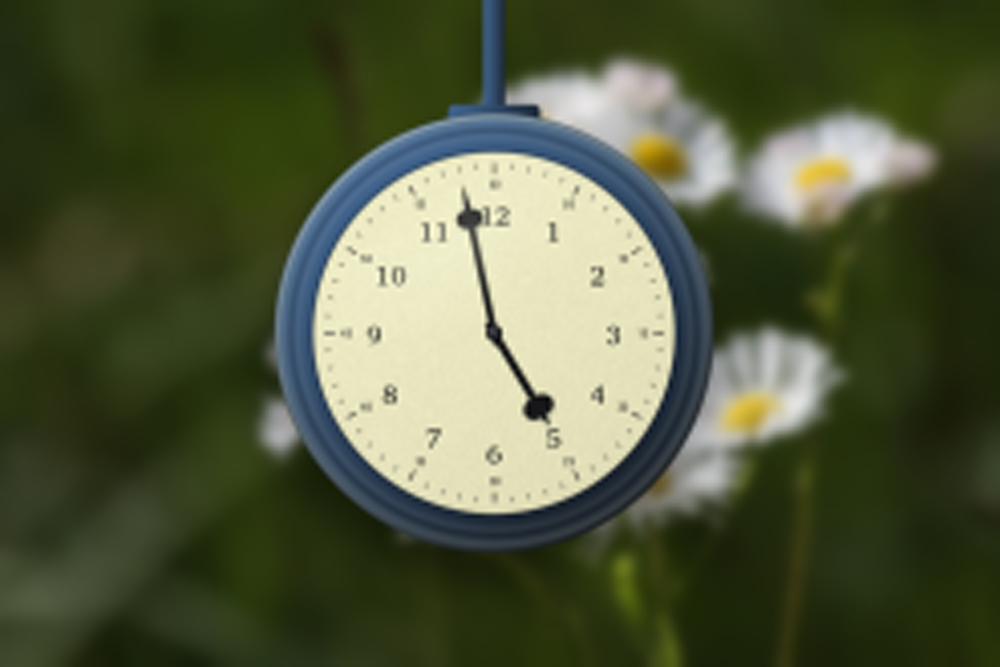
4.58
